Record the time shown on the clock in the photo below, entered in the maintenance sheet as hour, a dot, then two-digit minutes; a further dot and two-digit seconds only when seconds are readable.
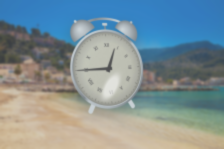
12.45
